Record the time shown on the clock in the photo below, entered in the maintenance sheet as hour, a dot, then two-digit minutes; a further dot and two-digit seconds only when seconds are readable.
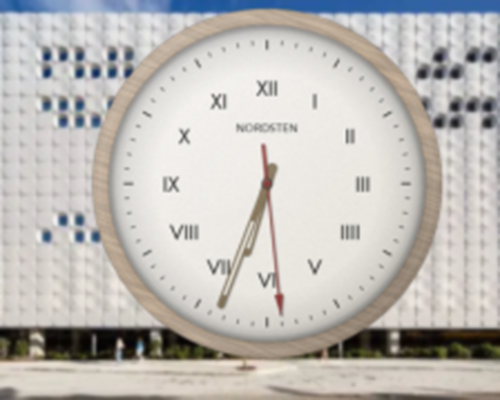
6.33.29
